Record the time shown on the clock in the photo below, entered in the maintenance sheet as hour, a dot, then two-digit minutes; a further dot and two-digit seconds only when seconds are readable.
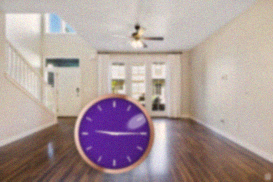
9.15
